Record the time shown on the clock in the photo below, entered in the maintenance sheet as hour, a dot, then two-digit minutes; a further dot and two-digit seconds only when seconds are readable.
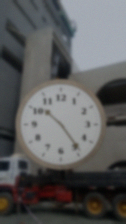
10.24
